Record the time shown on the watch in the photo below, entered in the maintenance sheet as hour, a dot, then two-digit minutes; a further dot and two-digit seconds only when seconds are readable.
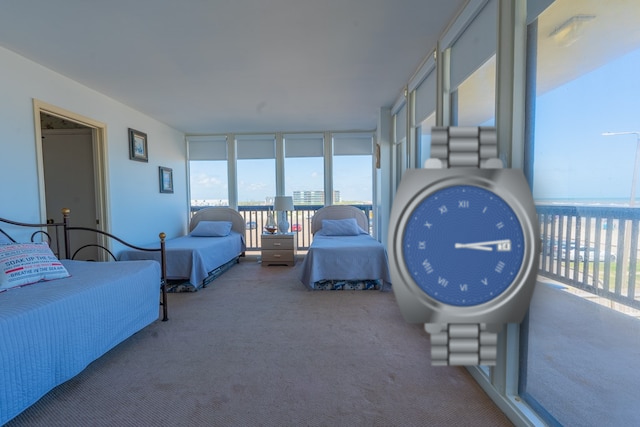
3.14
